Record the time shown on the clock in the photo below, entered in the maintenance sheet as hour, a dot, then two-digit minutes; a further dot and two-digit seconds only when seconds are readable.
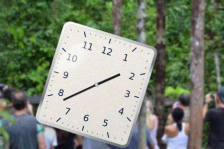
1.38
